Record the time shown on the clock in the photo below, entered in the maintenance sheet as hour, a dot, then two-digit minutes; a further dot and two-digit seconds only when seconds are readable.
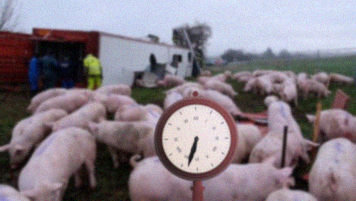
6.33
